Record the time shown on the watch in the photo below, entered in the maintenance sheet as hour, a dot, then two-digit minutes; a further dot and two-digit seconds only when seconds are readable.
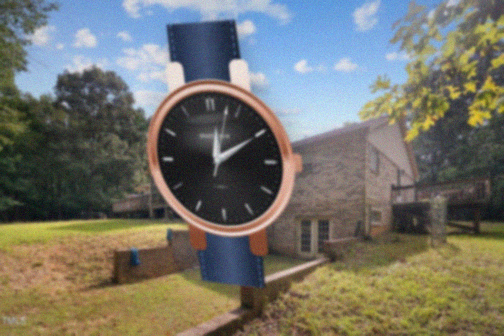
12.10.03
